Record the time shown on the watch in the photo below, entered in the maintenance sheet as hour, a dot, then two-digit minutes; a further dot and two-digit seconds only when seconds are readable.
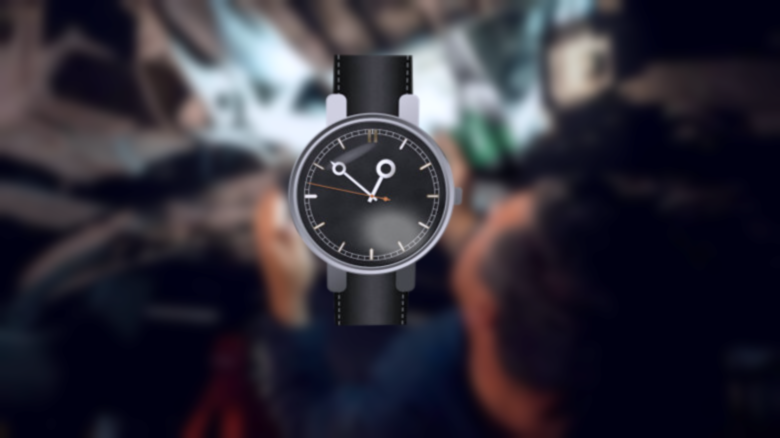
12.51.47
